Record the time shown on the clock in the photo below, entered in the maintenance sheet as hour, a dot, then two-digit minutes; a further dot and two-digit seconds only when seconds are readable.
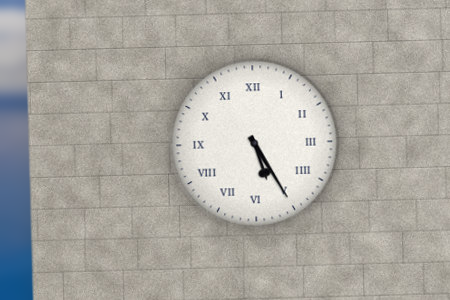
5.25
